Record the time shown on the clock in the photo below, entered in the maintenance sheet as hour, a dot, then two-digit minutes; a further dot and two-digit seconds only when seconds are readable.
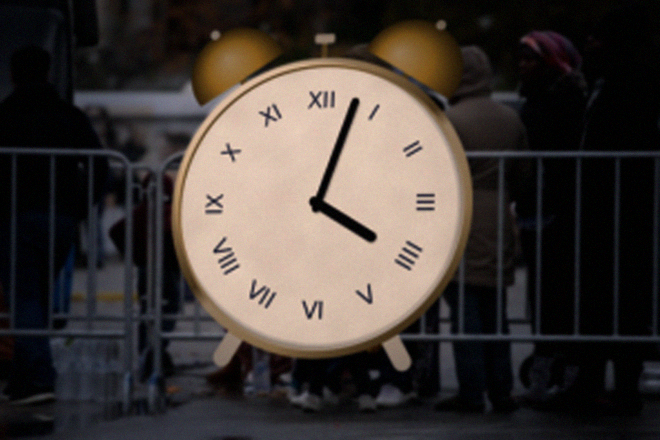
4.03
